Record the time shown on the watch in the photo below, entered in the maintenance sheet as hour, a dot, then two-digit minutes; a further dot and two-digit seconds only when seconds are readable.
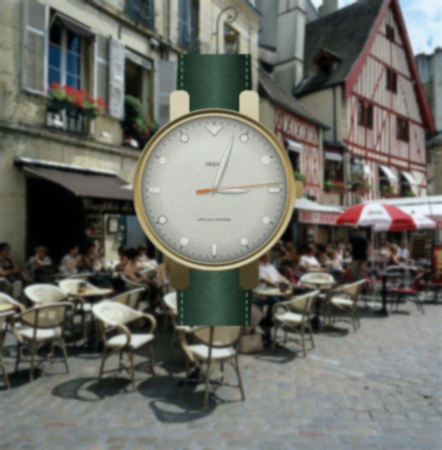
3.03.14
